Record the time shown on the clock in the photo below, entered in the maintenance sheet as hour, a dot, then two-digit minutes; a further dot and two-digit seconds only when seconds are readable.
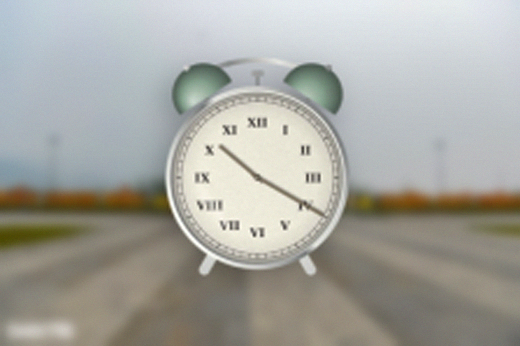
10.20
